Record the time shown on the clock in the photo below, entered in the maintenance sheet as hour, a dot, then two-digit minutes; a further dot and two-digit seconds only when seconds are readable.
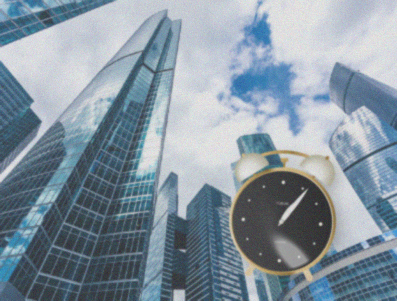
1.06
